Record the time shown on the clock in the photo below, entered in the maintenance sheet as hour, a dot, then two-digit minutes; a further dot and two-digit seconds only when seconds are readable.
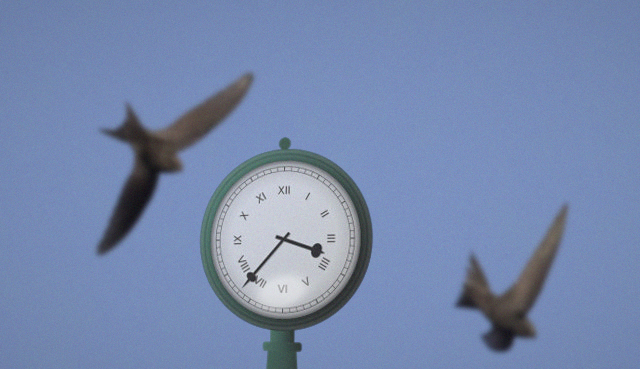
3.37
